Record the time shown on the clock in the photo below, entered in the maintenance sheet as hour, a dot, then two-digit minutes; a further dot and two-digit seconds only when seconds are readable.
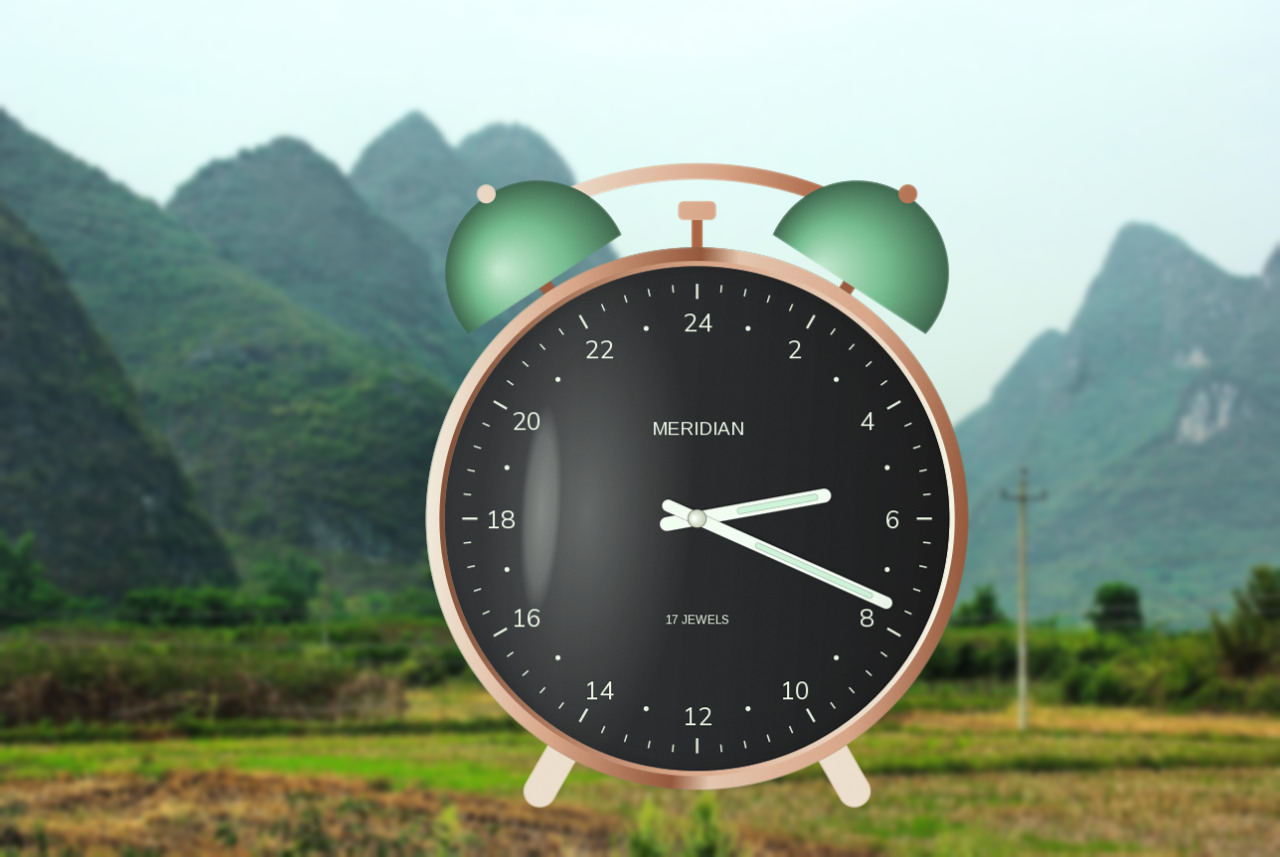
5.19
